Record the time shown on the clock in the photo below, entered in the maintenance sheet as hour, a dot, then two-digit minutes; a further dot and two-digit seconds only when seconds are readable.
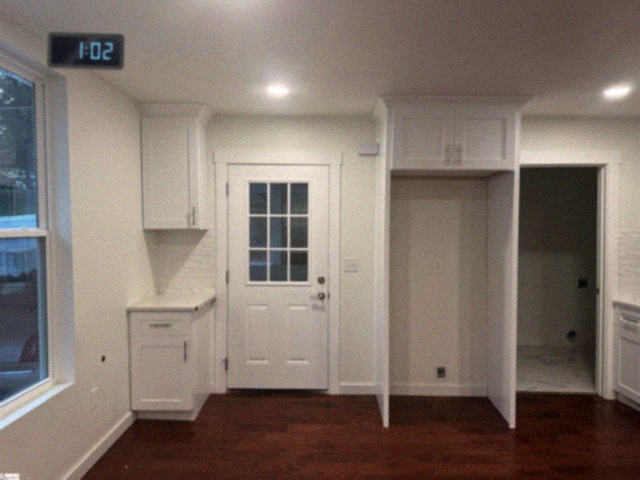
1.02
